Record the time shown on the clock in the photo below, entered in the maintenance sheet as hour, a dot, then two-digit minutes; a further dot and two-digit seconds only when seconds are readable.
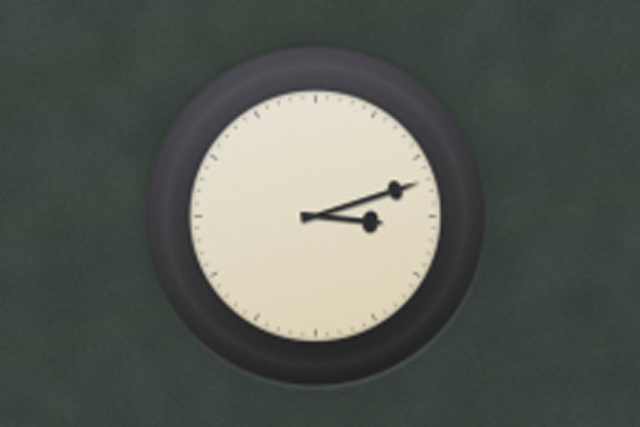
3.12
